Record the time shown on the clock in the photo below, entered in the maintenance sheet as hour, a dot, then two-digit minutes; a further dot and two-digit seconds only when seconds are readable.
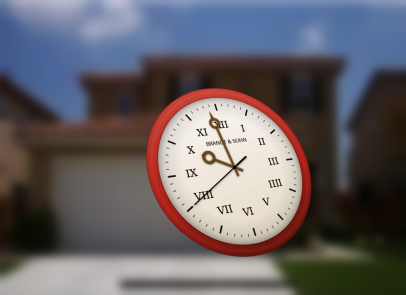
9.58.40
